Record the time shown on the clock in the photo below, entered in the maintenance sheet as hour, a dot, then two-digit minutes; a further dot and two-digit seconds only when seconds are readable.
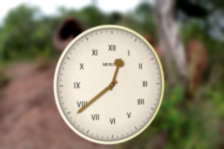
12.39
